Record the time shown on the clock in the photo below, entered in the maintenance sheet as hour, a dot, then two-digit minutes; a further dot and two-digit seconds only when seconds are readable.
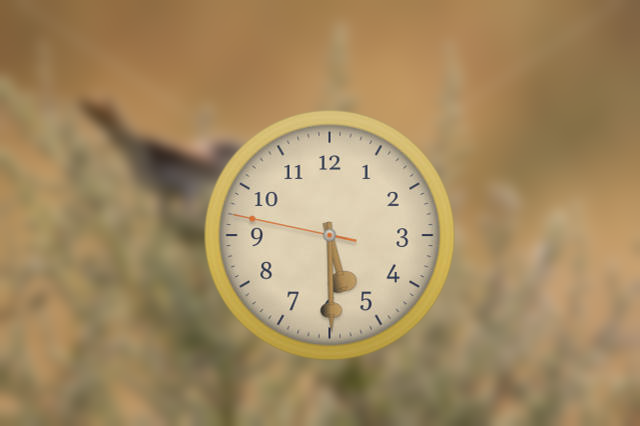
5.29.47
